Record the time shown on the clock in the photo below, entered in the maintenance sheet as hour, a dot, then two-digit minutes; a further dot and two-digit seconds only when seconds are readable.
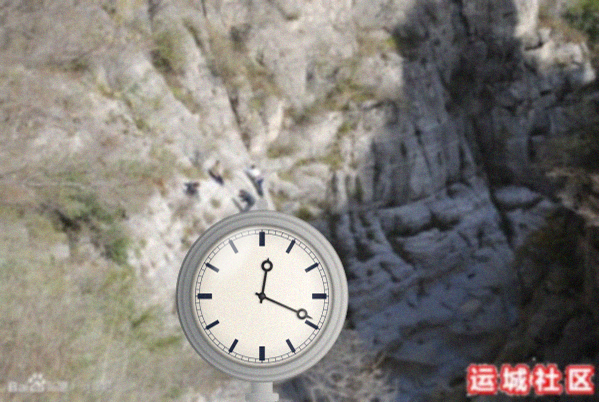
12.19
